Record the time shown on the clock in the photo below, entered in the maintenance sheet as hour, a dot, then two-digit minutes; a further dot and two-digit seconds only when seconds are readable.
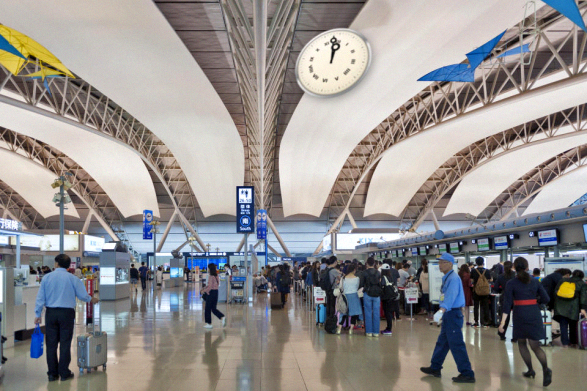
11.58
